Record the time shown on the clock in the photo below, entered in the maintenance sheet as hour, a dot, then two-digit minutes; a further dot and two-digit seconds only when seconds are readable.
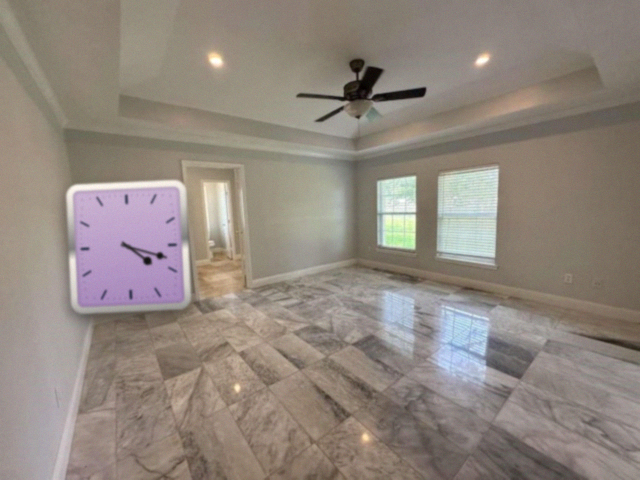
4.18
